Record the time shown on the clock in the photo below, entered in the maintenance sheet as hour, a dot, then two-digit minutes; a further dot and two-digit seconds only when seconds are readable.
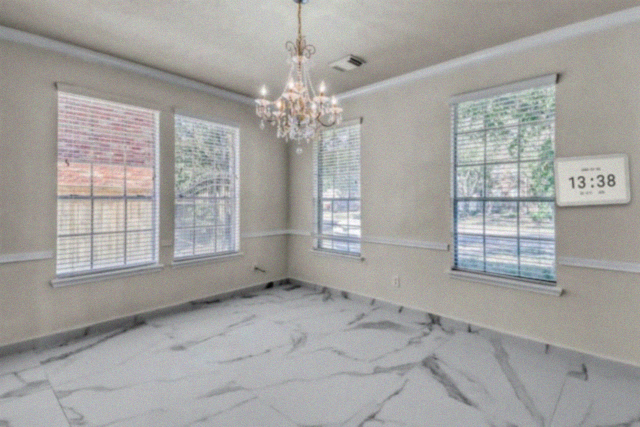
13.38
